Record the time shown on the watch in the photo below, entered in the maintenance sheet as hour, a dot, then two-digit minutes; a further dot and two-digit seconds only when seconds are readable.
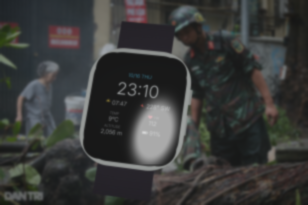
23.10
